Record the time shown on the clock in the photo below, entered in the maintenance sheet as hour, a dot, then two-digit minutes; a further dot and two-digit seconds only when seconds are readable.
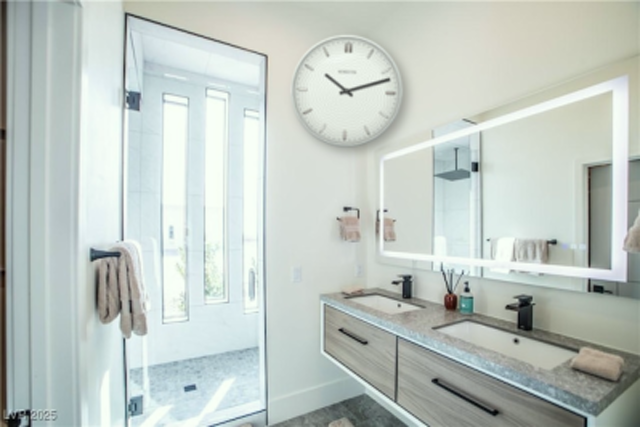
10.12
